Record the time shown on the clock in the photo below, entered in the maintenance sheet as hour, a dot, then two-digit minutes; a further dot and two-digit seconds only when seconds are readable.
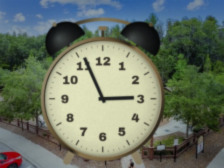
2.56
